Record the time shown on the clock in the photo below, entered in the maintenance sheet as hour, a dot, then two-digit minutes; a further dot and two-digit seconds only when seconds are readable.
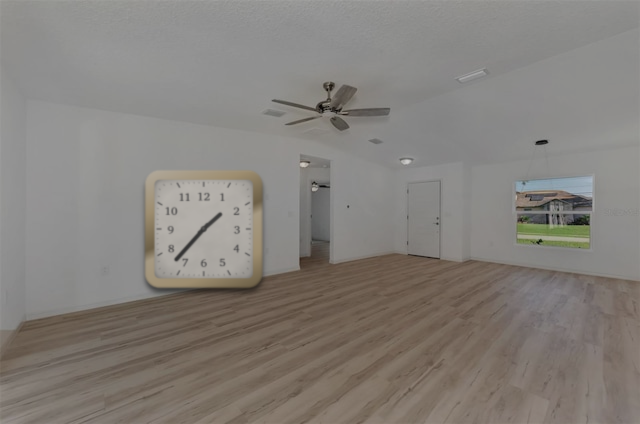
1.37
